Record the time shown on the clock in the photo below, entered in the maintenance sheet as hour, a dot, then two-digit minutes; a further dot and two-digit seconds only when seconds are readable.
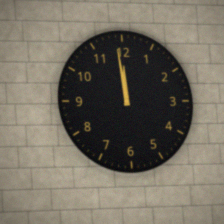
11.59
